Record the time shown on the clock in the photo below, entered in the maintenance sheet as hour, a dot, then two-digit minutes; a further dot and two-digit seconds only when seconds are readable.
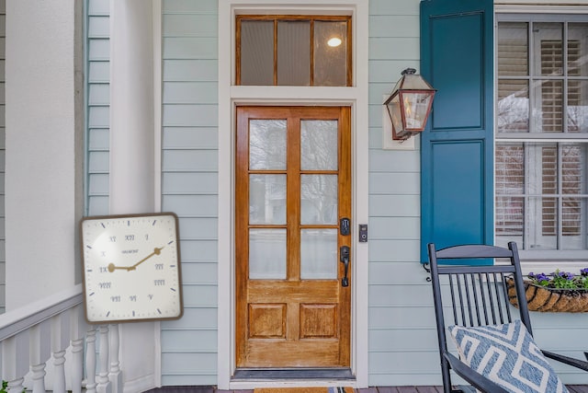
9.10
